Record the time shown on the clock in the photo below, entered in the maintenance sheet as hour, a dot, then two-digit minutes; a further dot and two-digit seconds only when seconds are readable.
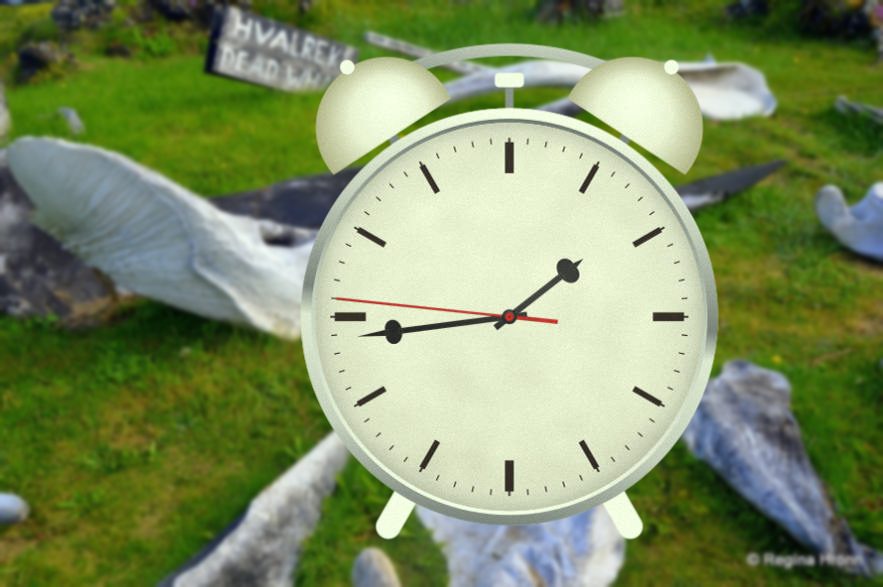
1.43.46
